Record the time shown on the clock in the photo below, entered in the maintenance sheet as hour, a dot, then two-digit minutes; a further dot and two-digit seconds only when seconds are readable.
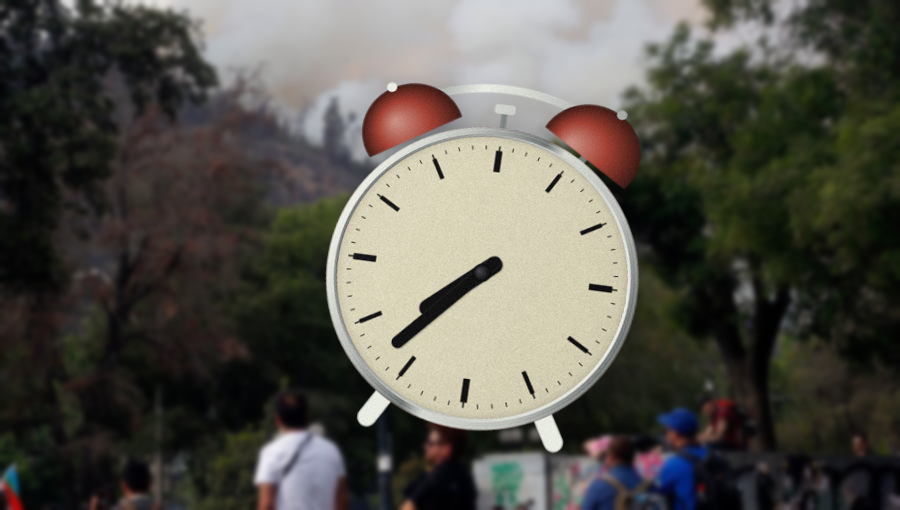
7.37
